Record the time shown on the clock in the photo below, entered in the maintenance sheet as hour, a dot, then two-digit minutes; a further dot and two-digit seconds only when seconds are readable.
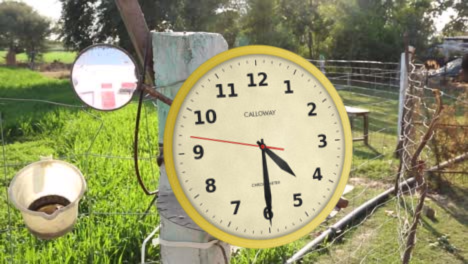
4.29.47
